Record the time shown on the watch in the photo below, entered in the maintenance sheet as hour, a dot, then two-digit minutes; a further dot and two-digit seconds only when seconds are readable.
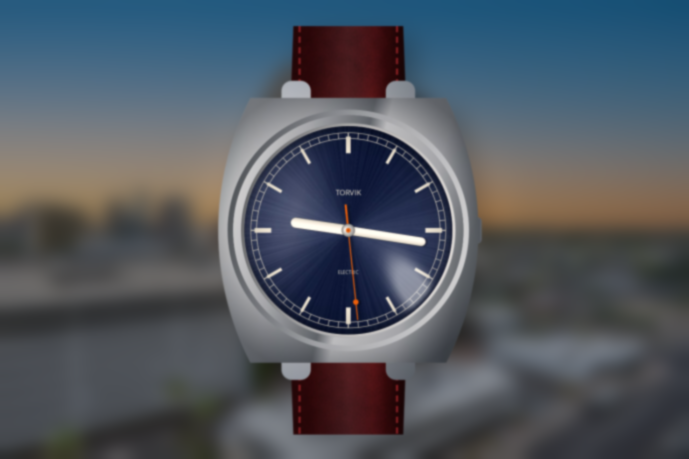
9.16.29
